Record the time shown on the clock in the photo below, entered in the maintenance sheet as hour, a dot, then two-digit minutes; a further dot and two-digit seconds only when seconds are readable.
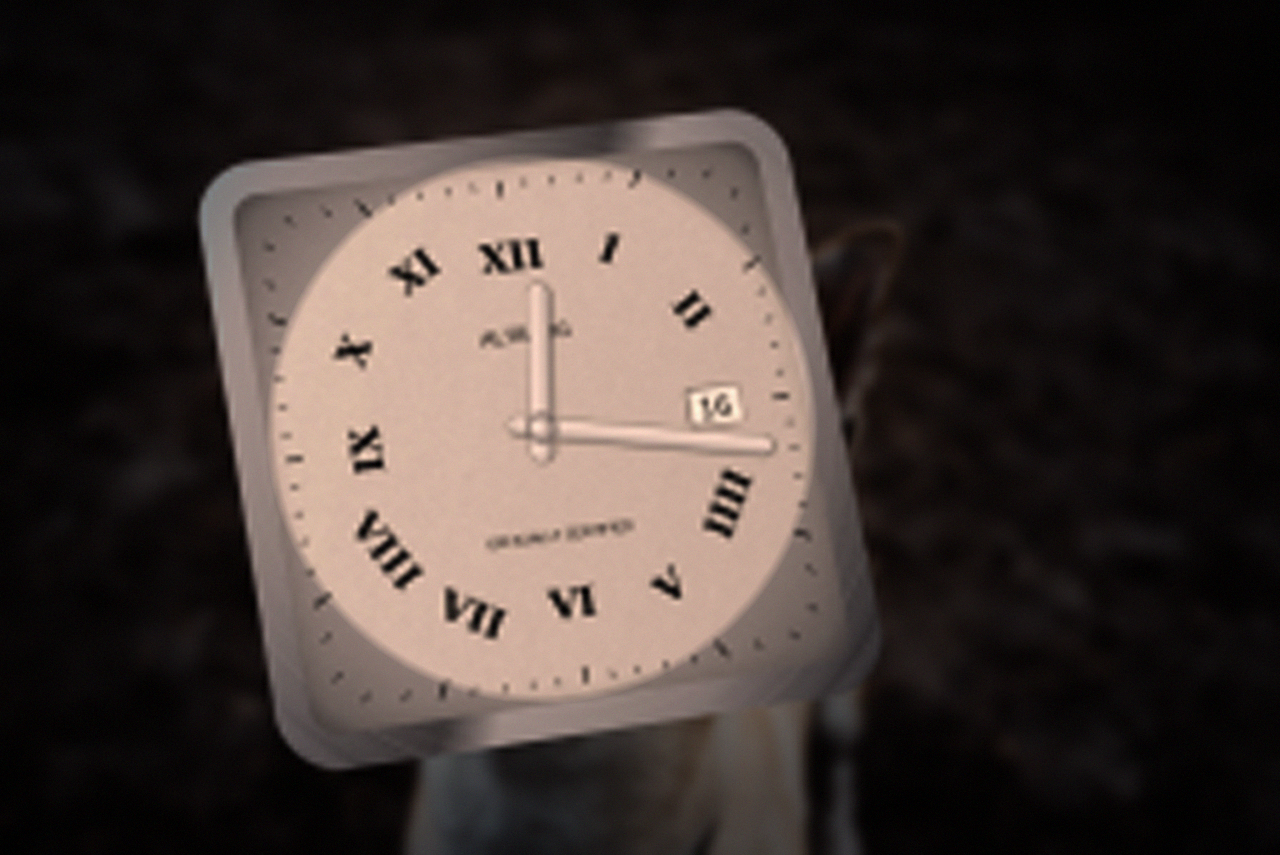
12.17
